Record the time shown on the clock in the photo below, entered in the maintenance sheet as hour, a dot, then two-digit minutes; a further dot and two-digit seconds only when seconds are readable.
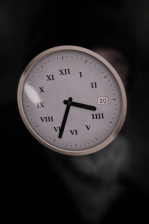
3.34
